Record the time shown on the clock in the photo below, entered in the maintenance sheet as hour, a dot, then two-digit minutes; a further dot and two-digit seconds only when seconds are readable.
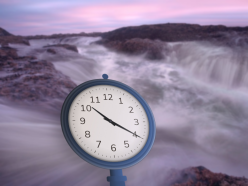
10.20
